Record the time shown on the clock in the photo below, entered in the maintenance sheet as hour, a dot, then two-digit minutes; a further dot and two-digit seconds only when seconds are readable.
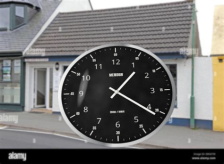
1.21
